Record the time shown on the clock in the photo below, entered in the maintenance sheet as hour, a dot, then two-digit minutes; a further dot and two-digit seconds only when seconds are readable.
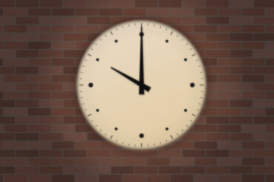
10.00
